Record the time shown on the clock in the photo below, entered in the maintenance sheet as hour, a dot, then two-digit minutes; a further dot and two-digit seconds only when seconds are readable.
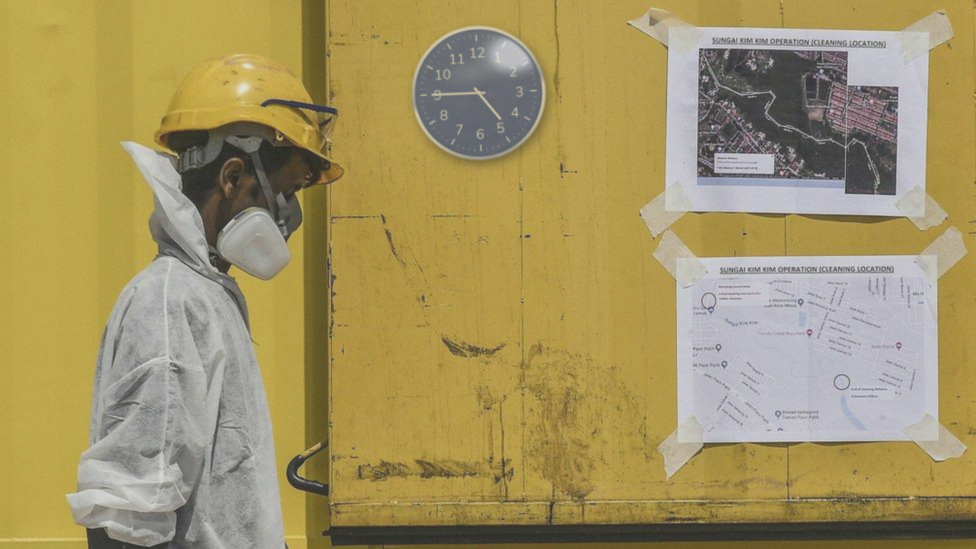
4.45
